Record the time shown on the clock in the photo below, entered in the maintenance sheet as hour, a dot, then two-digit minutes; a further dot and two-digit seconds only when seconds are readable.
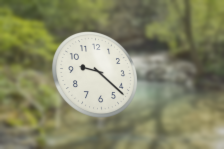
9.22
